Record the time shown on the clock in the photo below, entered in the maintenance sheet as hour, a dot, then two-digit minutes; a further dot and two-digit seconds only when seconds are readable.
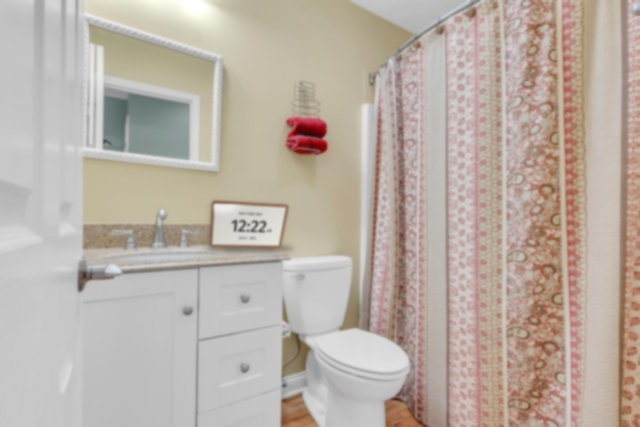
12.22
